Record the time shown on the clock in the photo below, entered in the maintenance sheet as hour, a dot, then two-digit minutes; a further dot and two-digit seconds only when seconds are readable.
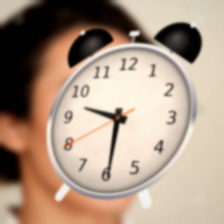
9.29.40
